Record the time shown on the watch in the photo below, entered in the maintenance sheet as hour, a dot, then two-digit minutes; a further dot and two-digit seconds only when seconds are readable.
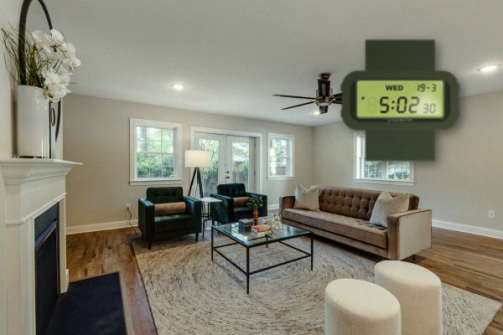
5.02.30
